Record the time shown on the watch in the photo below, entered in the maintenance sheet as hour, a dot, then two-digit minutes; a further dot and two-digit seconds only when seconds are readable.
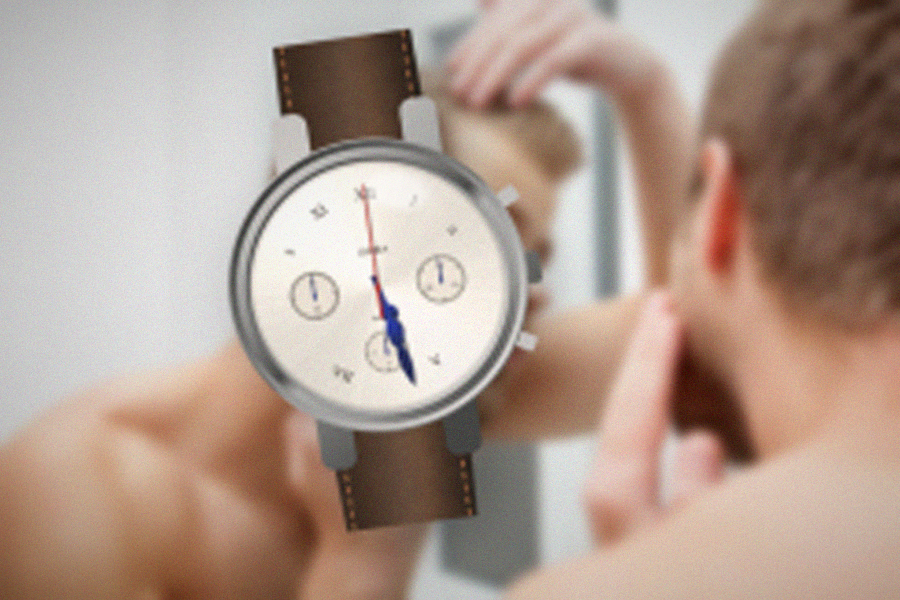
5.28
